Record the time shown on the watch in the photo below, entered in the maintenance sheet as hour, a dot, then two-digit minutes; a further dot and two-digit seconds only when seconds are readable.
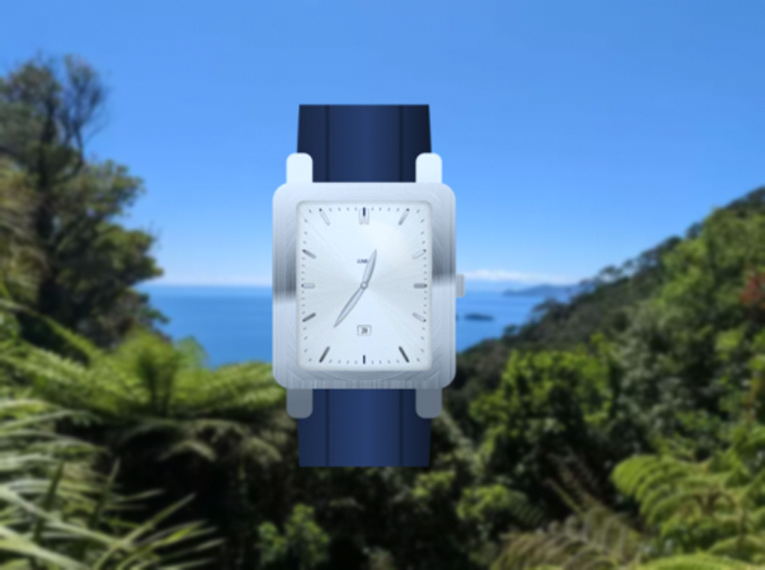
12.36
